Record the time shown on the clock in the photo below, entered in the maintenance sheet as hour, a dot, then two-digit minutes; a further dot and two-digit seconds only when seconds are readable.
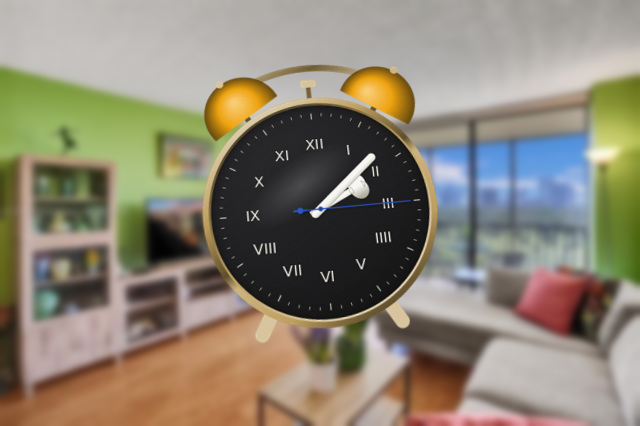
2.08.15
